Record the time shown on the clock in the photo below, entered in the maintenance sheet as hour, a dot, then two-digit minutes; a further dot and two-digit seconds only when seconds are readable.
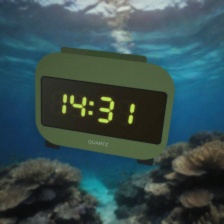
14.31
